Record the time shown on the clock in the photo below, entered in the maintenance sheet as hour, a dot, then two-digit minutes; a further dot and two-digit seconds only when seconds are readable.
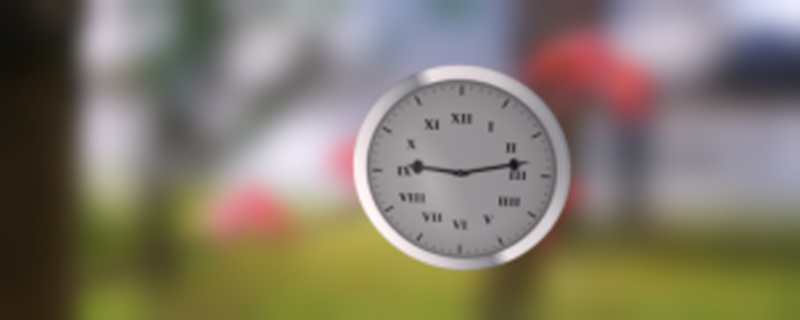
9.13
